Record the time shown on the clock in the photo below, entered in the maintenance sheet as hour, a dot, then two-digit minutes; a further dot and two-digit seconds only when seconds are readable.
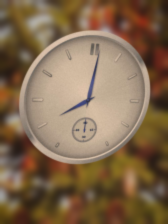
8.01
